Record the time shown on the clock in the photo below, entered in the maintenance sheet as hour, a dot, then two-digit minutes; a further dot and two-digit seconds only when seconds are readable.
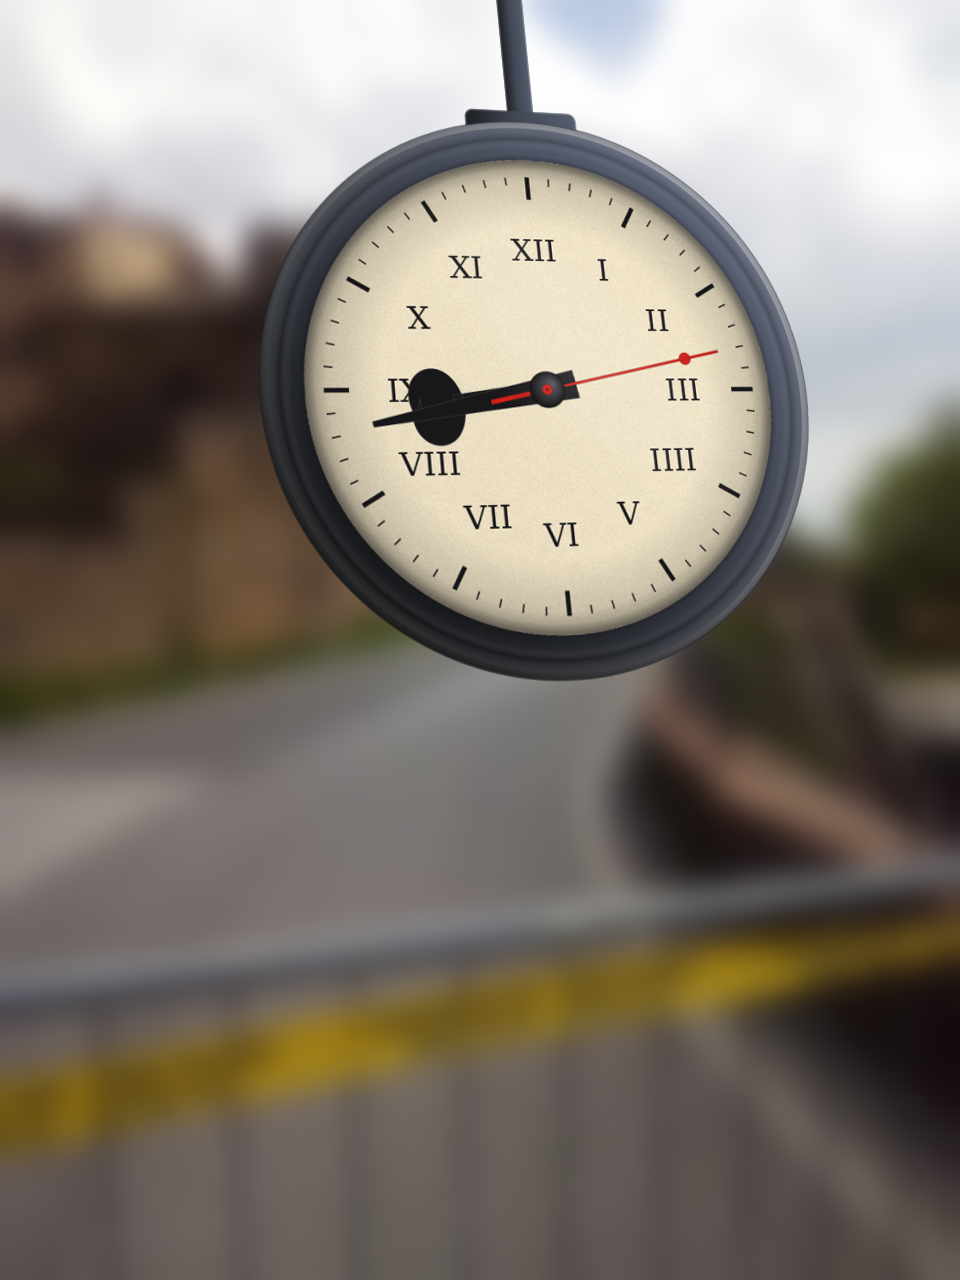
8.43.13
